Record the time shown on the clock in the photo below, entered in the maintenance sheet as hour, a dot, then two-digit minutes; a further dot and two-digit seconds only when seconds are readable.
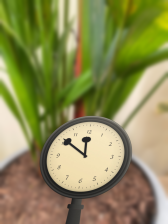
11.51
